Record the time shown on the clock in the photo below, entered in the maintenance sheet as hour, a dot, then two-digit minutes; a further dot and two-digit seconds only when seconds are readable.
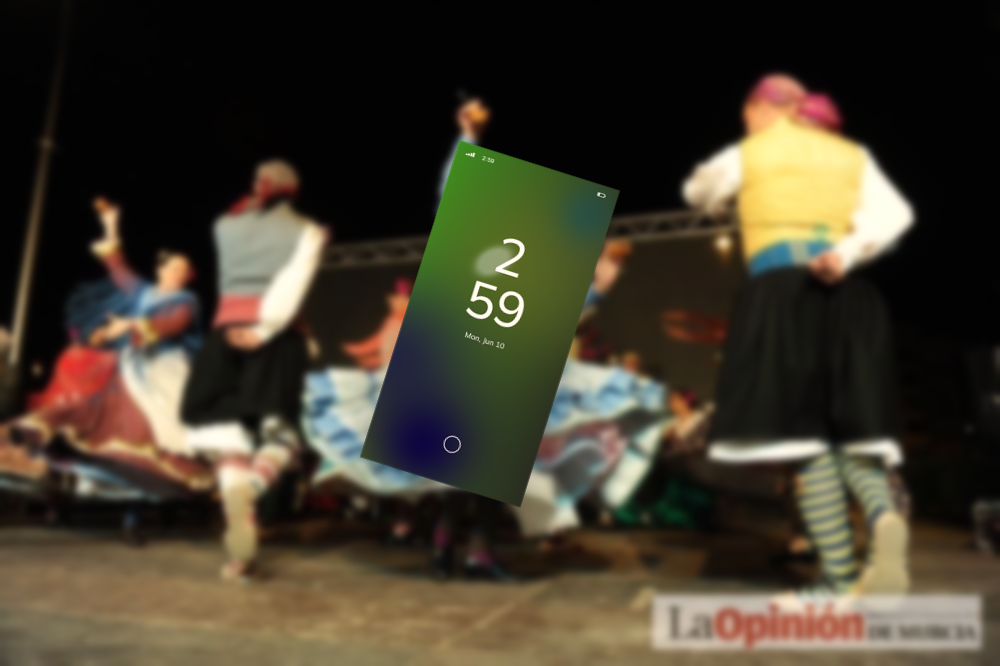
2.59
